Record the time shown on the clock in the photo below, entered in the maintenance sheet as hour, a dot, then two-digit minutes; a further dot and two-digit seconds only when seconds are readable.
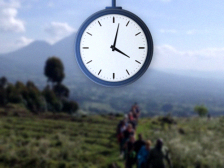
4.02
